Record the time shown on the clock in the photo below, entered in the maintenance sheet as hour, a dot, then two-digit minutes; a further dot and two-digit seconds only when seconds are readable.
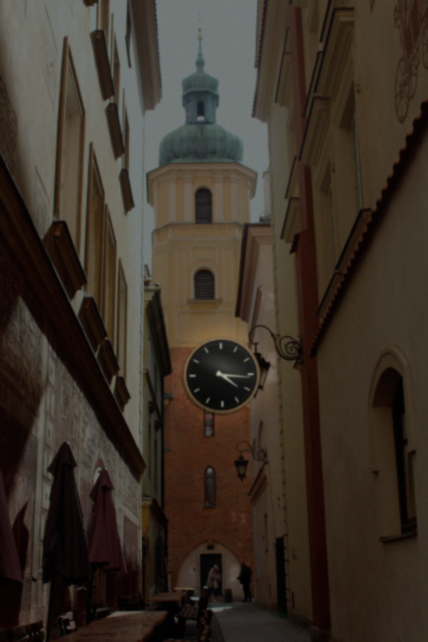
4.16
